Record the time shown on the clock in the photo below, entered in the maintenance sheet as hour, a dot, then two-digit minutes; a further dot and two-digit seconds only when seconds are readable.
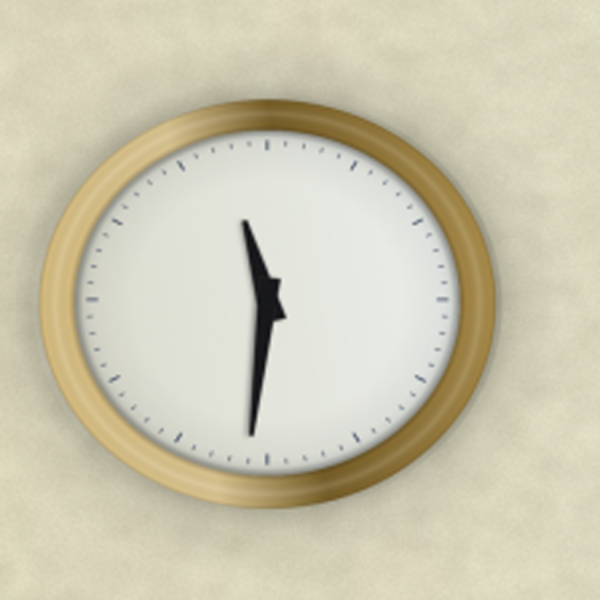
11.31
